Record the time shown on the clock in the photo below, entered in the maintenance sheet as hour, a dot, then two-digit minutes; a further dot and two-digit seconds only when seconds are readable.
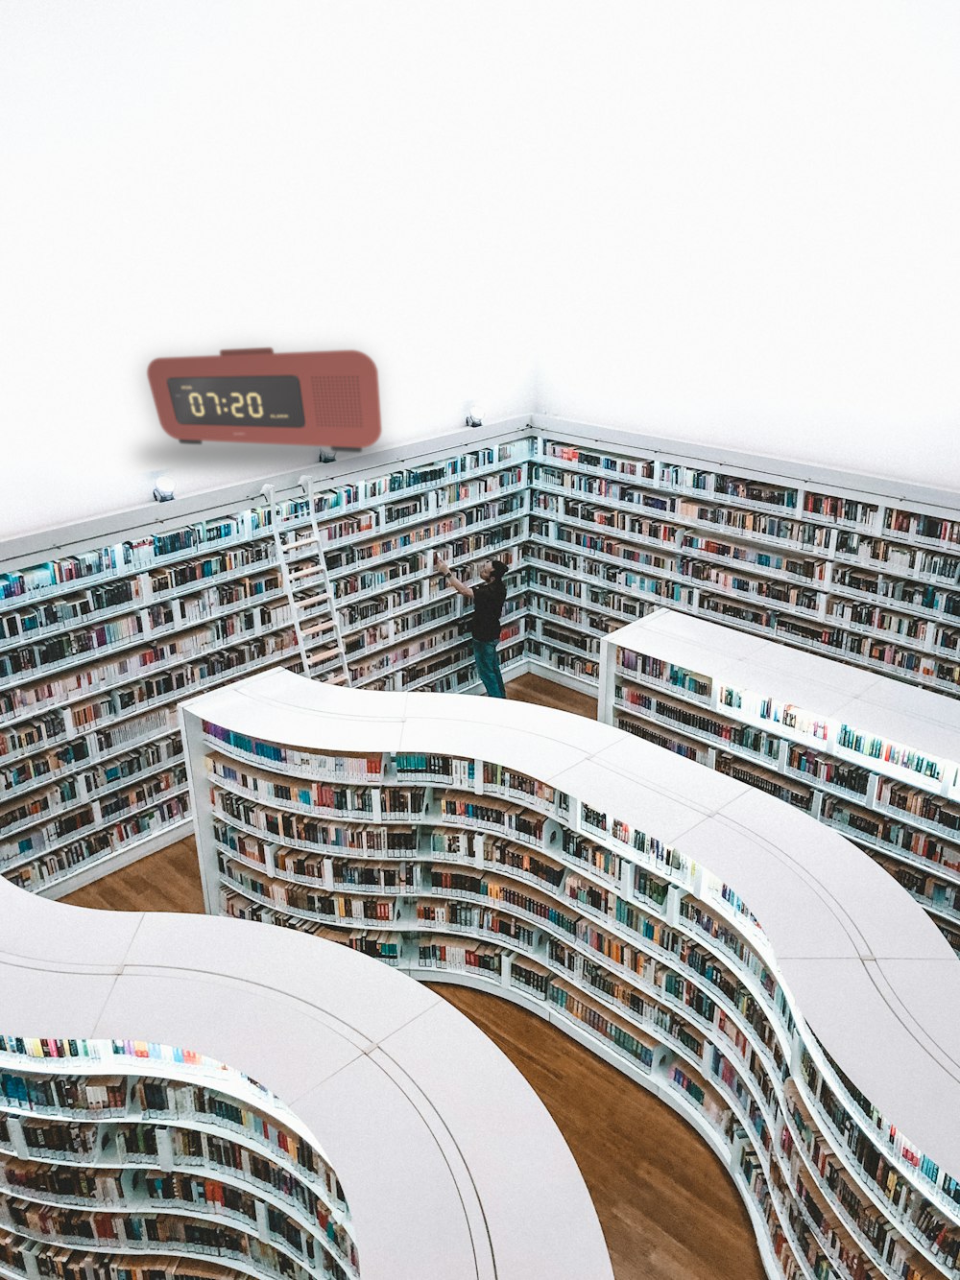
7.20
